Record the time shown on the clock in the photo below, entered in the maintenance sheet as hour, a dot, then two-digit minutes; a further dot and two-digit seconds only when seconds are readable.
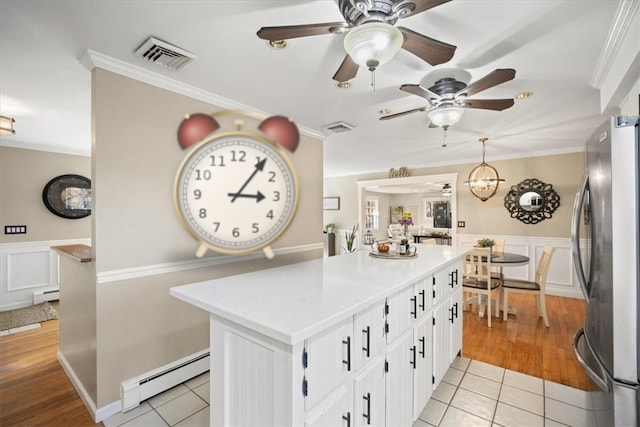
3.06
